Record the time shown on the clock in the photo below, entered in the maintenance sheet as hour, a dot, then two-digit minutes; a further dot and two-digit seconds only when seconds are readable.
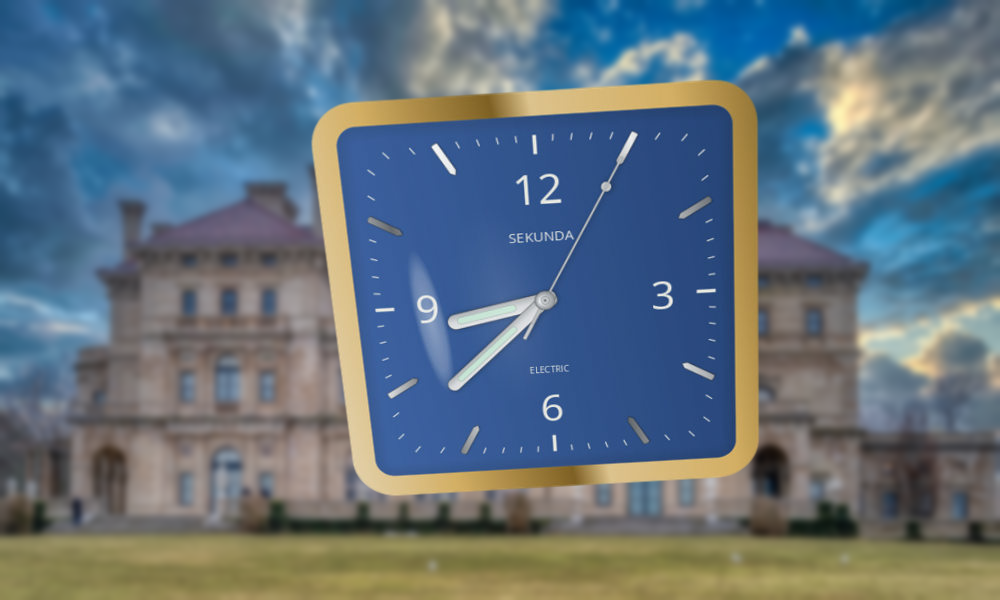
8.38.05
